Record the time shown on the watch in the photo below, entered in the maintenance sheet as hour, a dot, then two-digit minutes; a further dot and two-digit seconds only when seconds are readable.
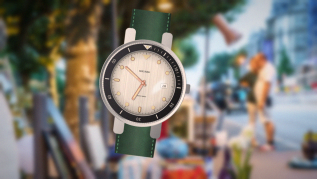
6.51
